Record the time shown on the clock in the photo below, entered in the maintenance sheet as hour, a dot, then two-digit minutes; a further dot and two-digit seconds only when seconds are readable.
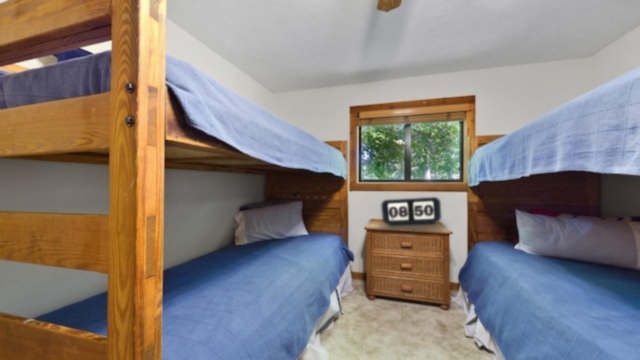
8.50
